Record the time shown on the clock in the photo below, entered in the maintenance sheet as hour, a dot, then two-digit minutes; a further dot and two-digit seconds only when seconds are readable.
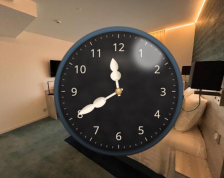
11.40
